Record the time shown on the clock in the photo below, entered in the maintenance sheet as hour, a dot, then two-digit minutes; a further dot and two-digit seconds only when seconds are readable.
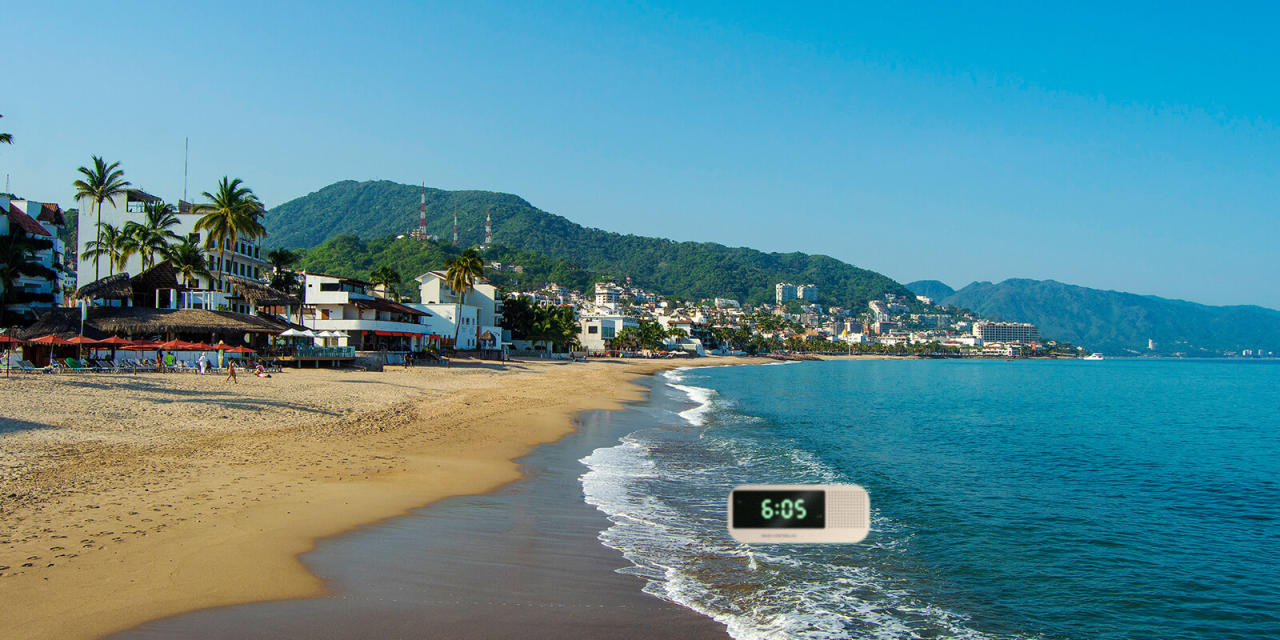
6.05
